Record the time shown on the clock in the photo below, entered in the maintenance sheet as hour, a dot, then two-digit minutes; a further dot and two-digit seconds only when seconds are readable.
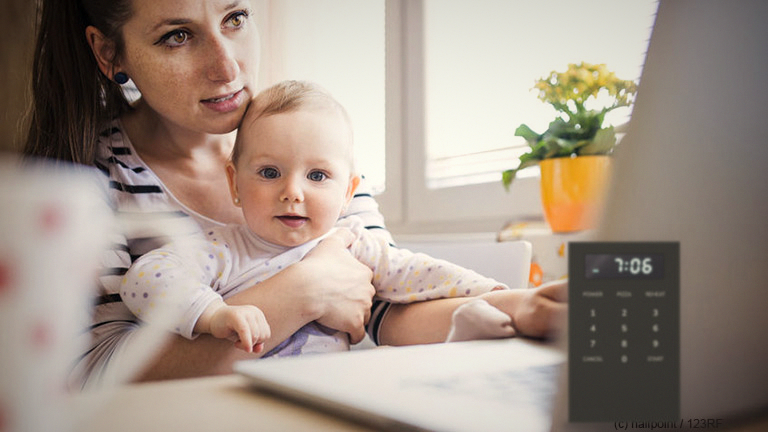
7.06
